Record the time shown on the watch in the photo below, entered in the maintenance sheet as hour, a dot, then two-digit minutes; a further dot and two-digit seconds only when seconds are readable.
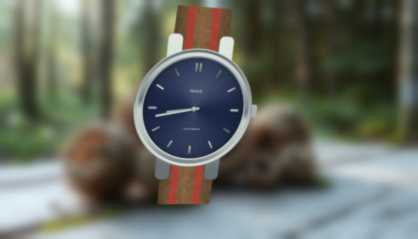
8.43
